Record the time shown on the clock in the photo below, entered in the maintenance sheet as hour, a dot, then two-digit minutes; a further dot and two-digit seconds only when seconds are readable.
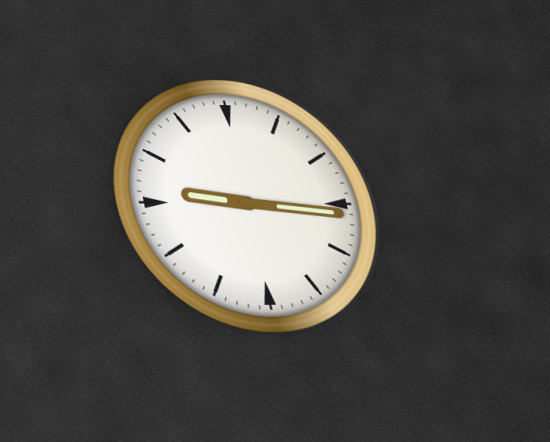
9.16
